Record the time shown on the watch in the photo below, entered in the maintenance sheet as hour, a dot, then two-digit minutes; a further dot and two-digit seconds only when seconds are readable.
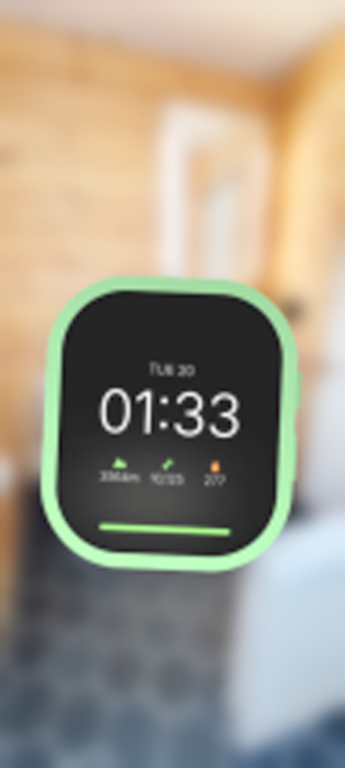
1.33
